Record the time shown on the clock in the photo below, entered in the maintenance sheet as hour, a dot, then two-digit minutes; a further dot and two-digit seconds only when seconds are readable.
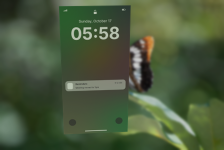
5.58
